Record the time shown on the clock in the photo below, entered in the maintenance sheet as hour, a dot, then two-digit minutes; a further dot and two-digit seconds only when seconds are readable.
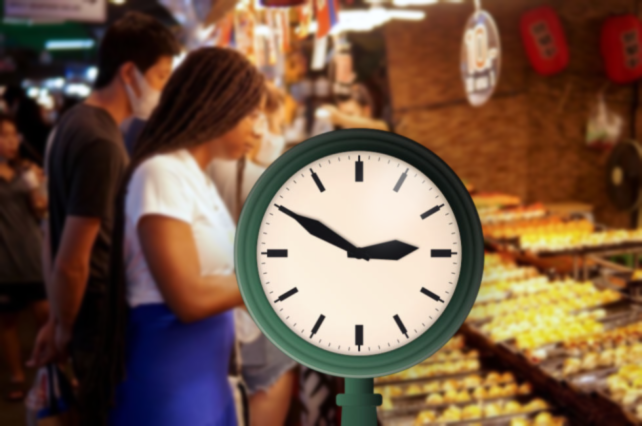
2.50
